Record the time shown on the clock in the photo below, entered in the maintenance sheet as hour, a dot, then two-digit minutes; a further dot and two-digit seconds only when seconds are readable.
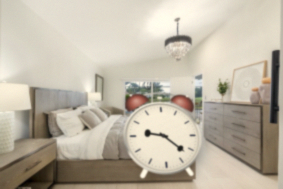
9.22
